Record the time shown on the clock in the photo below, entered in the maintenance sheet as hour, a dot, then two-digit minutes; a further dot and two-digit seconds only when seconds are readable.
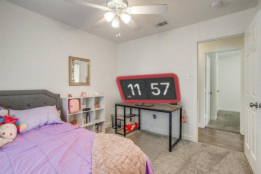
11.57
